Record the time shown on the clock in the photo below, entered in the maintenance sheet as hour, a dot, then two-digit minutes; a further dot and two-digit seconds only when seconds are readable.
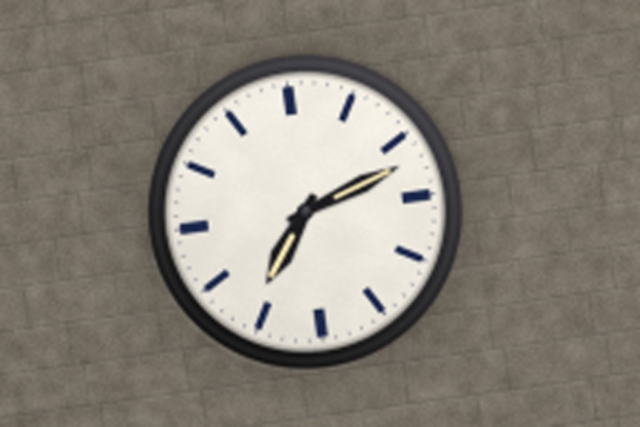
7.12
